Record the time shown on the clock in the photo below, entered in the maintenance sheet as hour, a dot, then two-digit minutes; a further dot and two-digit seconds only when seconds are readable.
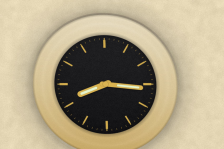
8.16
